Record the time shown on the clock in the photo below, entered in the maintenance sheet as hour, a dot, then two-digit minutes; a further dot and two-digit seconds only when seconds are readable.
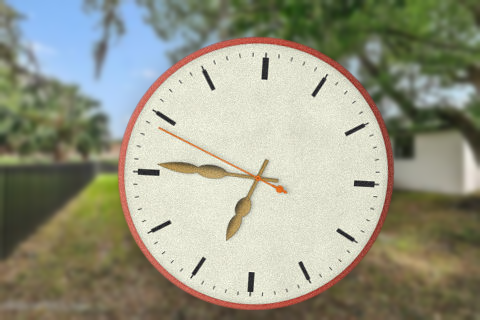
6.45.49
